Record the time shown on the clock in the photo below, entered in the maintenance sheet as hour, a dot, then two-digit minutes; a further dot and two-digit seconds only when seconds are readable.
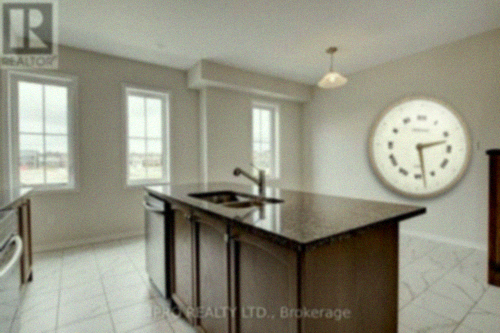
2.28
